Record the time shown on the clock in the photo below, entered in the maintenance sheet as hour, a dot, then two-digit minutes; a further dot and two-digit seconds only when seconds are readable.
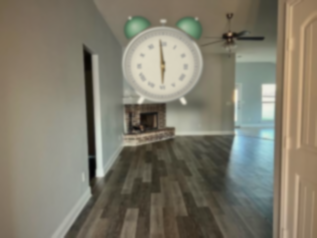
5.59
